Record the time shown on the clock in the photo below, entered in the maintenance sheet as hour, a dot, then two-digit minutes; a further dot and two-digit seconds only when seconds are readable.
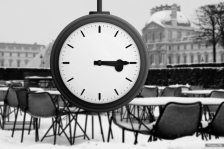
3.15
